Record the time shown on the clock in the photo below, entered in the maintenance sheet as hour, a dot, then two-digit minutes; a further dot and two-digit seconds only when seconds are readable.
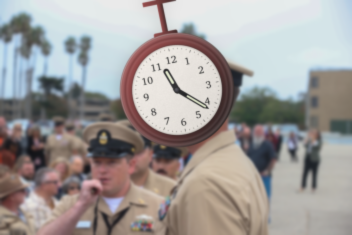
11.22
